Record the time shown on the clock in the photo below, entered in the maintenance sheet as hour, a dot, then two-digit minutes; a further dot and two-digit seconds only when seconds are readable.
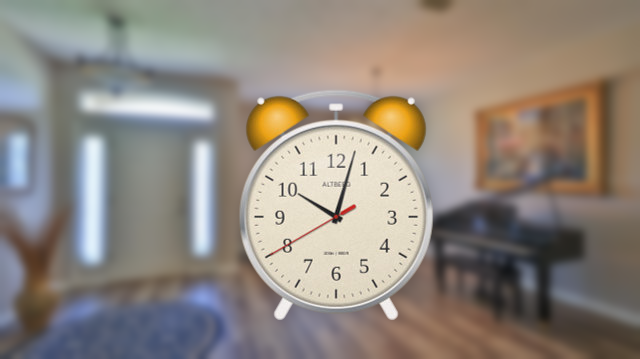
10.02.40
